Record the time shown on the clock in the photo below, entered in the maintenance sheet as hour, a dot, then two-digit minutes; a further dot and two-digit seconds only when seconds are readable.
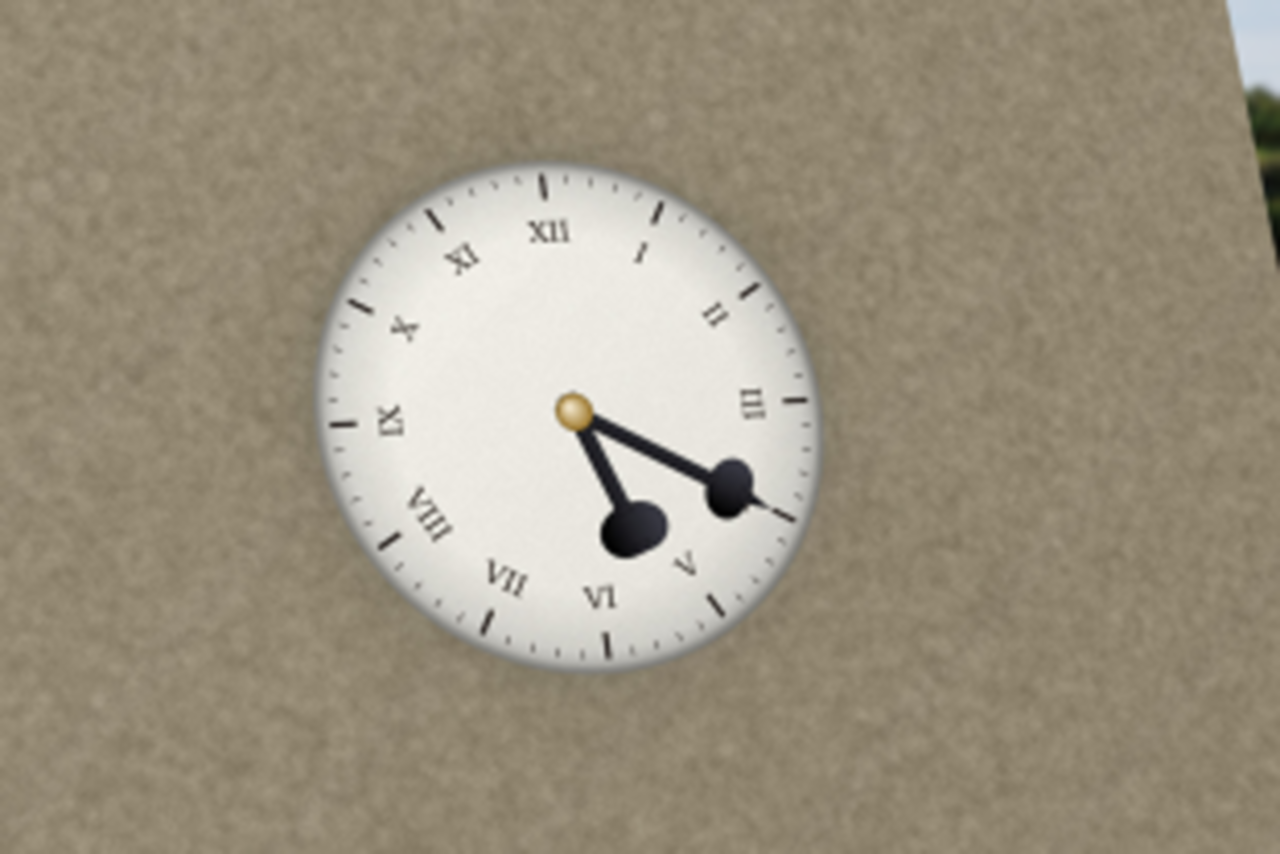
5.20
